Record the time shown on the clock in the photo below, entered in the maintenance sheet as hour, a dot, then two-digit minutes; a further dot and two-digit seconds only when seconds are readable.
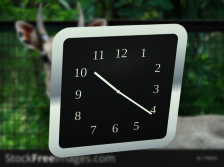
10.21
